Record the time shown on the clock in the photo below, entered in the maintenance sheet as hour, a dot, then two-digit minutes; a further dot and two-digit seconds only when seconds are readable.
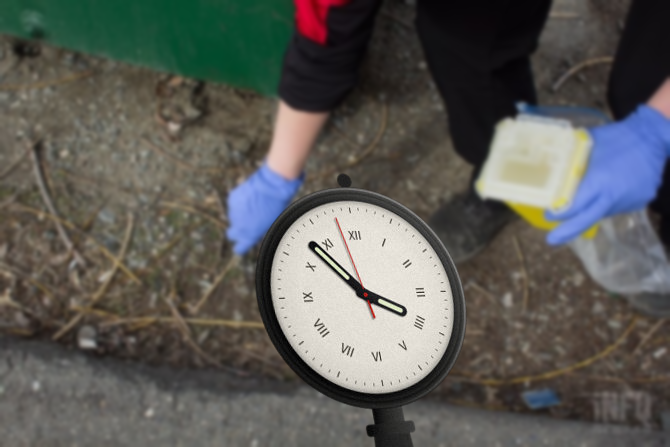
3.52.58
